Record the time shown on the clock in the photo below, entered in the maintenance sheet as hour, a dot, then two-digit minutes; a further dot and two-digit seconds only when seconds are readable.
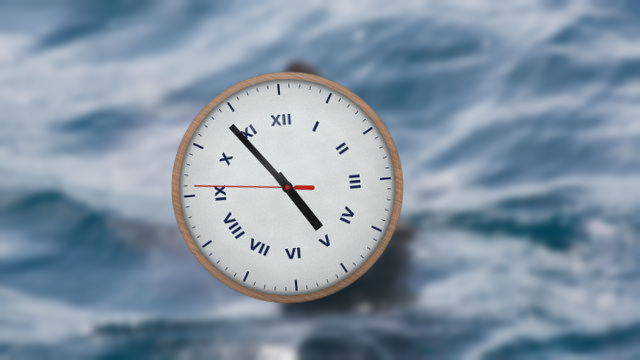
4.53.46
